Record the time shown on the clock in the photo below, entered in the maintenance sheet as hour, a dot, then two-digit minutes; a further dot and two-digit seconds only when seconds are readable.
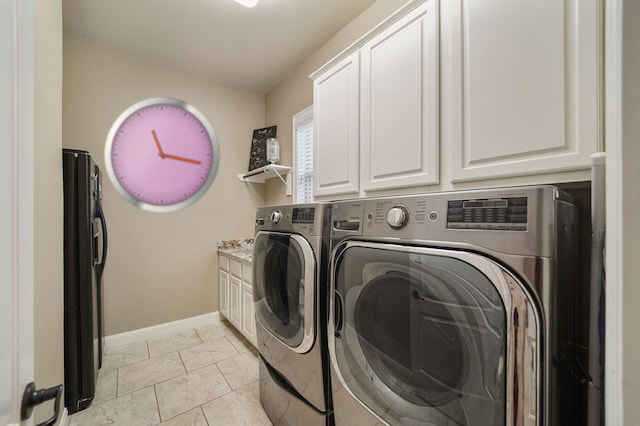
11.17
